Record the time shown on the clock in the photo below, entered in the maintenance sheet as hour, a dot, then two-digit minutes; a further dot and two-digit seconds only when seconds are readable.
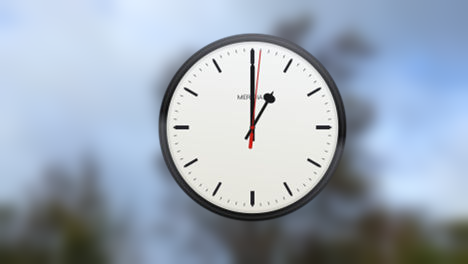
1.00.01
